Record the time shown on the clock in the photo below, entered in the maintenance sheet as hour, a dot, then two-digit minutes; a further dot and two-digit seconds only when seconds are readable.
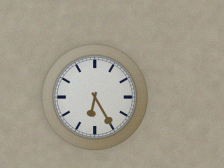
6.25
